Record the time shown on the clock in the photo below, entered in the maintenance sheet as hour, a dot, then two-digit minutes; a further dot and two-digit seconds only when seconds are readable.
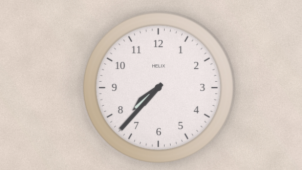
7.37
